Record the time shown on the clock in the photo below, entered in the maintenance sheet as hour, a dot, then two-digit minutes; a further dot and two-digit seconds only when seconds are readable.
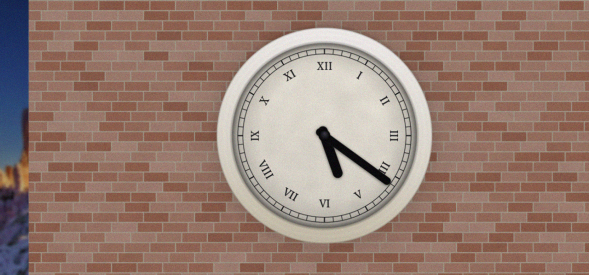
5.21
